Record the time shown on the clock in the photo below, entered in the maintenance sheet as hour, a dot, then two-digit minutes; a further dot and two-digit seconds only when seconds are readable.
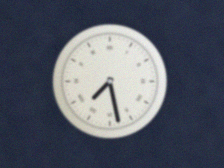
7.28
